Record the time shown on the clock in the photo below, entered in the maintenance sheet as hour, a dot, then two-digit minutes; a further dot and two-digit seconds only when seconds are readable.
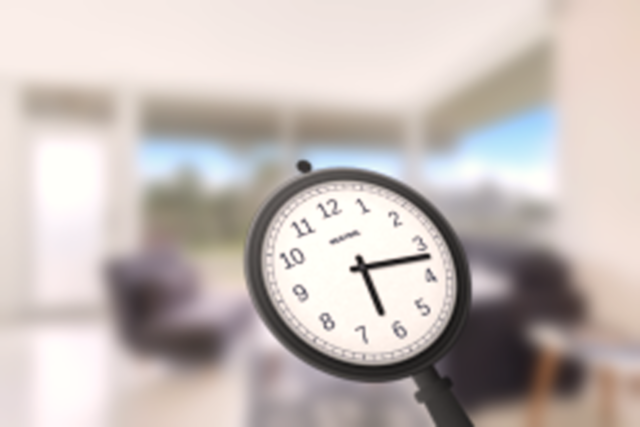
6.17
